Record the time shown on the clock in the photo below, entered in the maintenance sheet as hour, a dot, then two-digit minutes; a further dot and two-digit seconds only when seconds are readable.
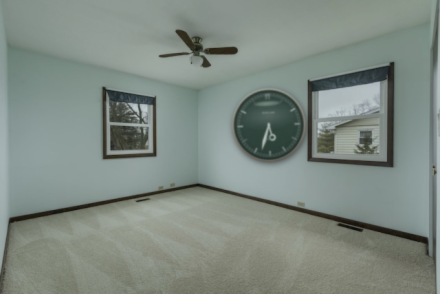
5.33
